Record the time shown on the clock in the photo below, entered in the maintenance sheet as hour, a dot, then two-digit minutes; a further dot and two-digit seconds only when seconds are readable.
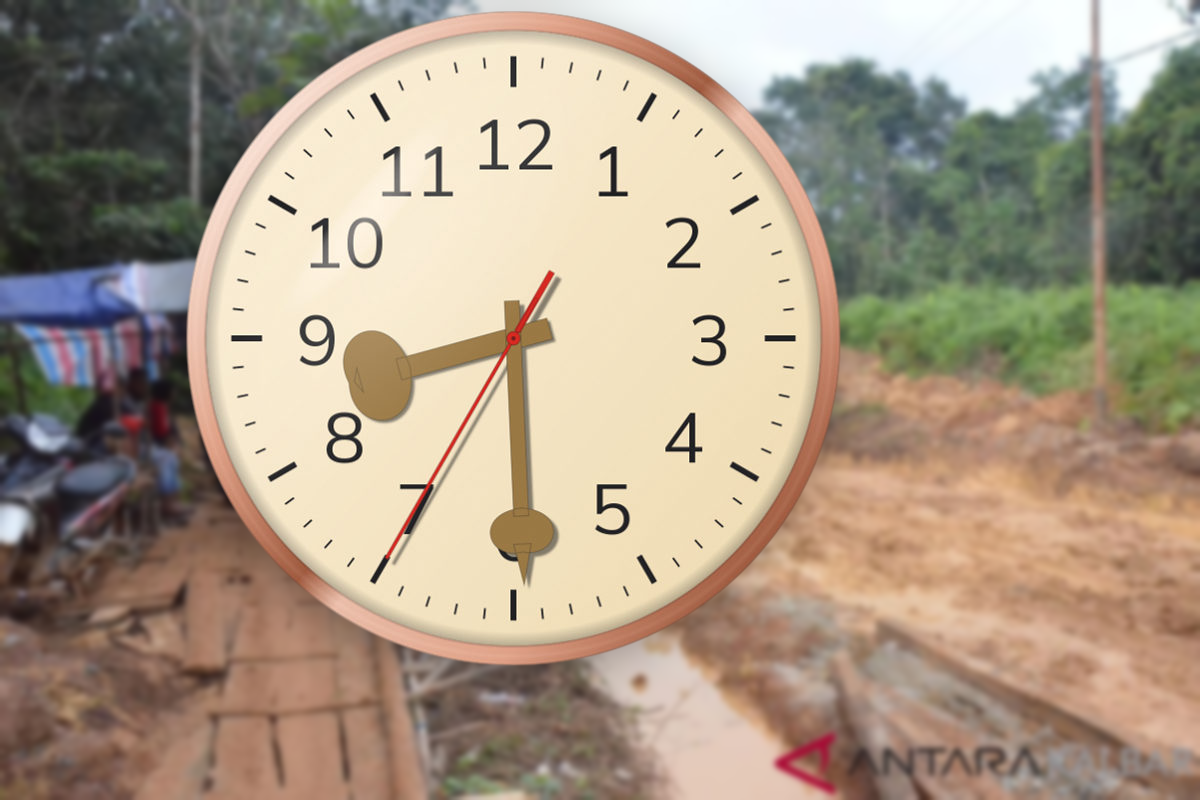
8.29.35
